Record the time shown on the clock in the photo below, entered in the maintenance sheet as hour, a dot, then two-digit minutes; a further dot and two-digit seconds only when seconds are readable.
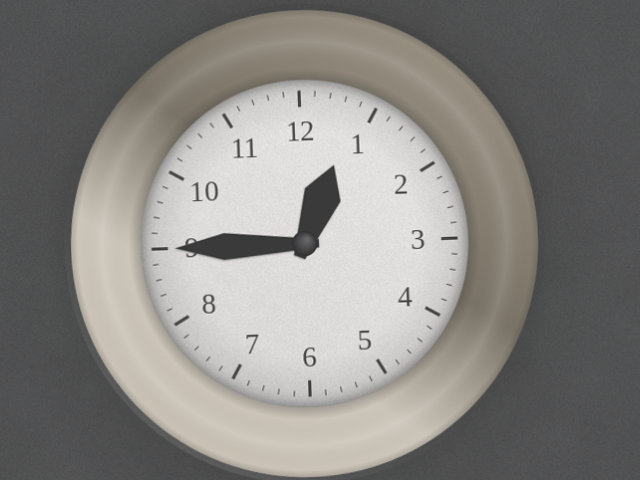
12.45
